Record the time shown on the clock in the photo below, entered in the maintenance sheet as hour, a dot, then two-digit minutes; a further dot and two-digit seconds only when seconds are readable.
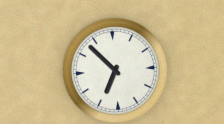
6.53
